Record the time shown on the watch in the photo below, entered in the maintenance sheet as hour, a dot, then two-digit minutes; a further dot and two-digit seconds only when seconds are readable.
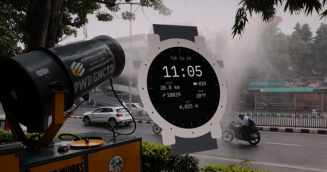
11.05
